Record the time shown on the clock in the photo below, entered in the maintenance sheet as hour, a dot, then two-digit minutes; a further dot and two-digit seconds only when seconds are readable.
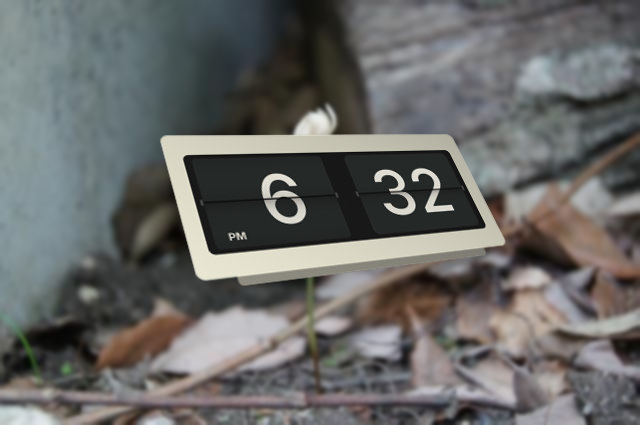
6.32
